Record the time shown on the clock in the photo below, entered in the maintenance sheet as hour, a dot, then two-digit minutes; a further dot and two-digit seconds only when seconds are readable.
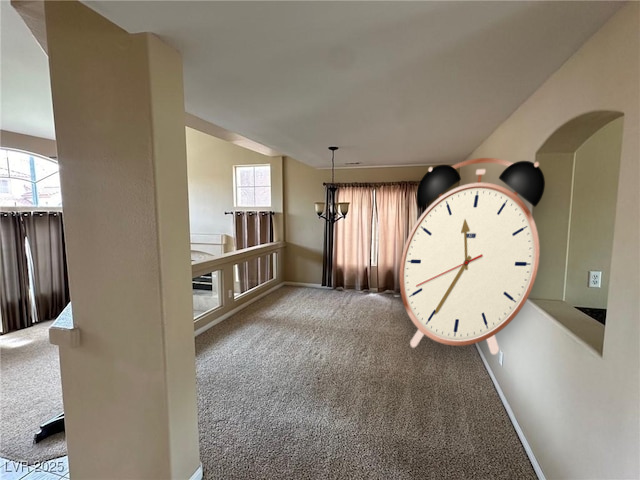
11.34.41
